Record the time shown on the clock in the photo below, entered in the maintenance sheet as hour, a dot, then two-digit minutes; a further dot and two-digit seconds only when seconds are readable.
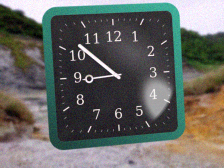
8.52
